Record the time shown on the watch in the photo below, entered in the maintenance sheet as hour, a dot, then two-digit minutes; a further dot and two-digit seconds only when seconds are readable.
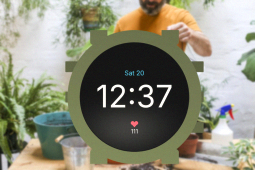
12.37
